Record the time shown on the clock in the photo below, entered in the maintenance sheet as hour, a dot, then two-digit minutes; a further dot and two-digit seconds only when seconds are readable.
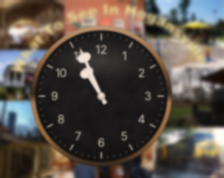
10.56
